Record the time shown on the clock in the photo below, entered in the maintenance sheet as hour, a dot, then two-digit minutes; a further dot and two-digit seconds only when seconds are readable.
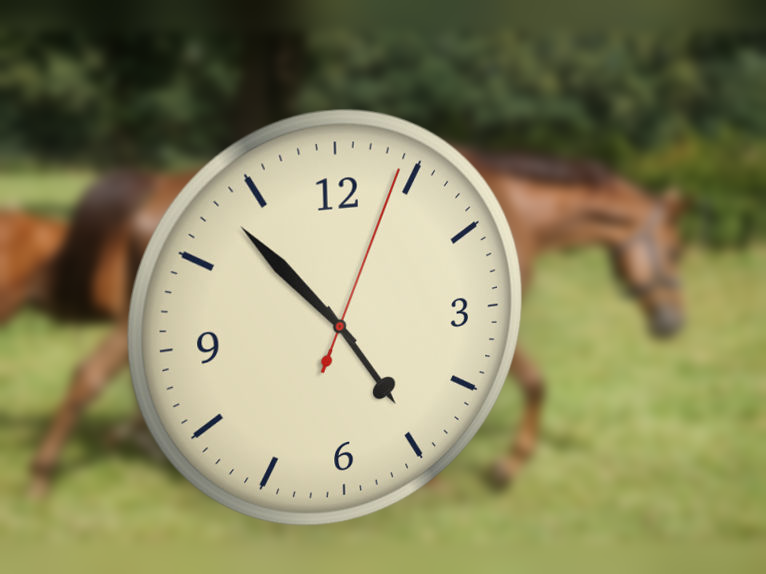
4.53.04
